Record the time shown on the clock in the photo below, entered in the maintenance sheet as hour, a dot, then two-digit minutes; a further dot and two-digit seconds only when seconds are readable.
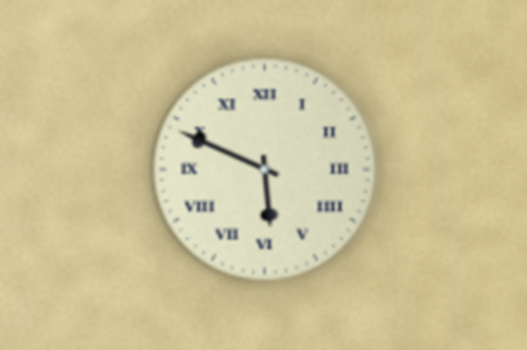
5.49
